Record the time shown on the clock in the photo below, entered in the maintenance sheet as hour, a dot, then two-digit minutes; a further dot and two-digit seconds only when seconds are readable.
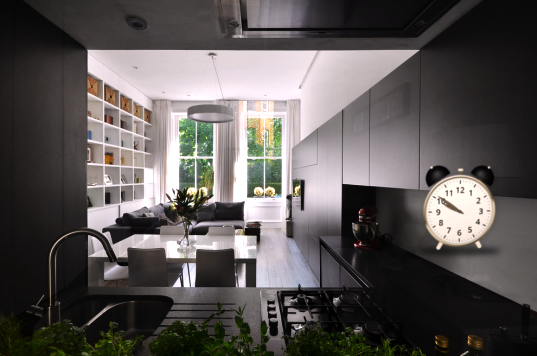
9.51
